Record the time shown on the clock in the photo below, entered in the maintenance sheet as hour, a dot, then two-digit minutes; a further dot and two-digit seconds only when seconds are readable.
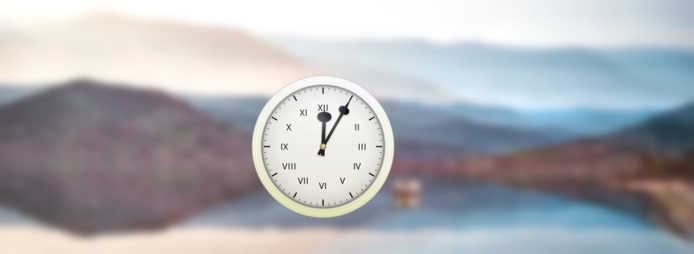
12.05
